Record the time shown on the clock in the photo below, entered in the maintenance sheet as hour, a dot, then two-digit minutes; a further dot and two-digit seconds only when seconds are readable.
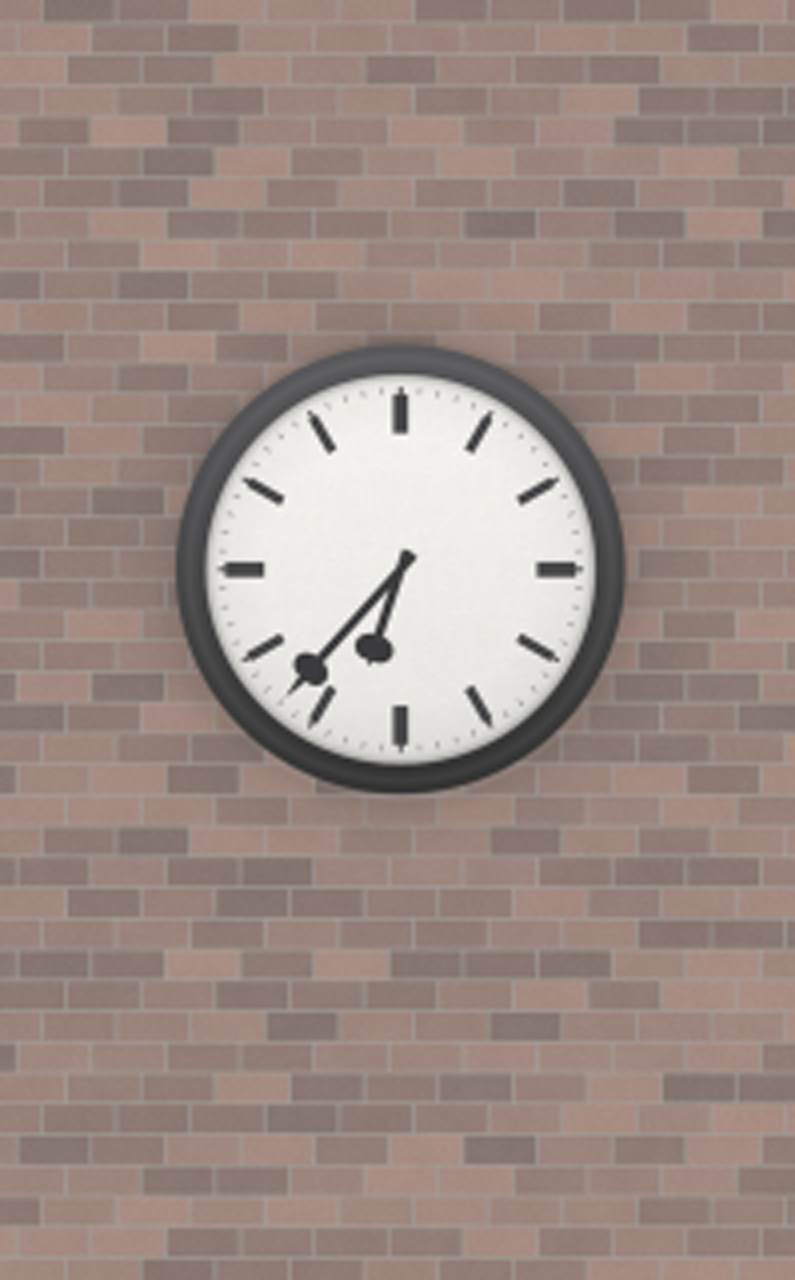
6.37
